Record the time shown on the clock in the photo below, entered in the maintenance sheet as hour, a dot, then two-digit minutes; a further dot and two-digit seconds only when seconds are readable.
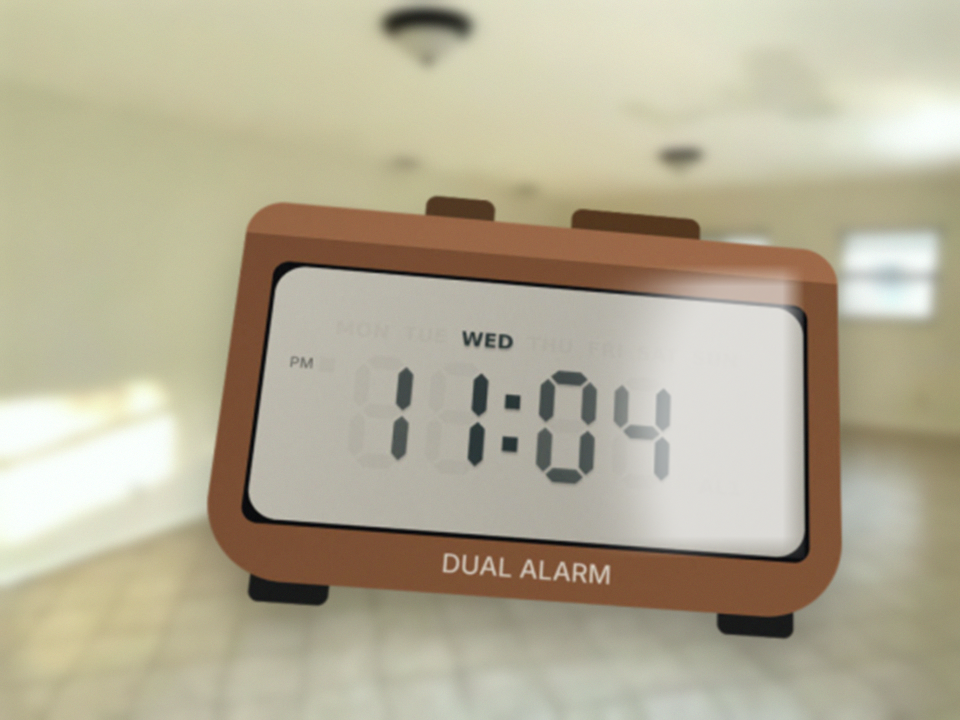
11.04
